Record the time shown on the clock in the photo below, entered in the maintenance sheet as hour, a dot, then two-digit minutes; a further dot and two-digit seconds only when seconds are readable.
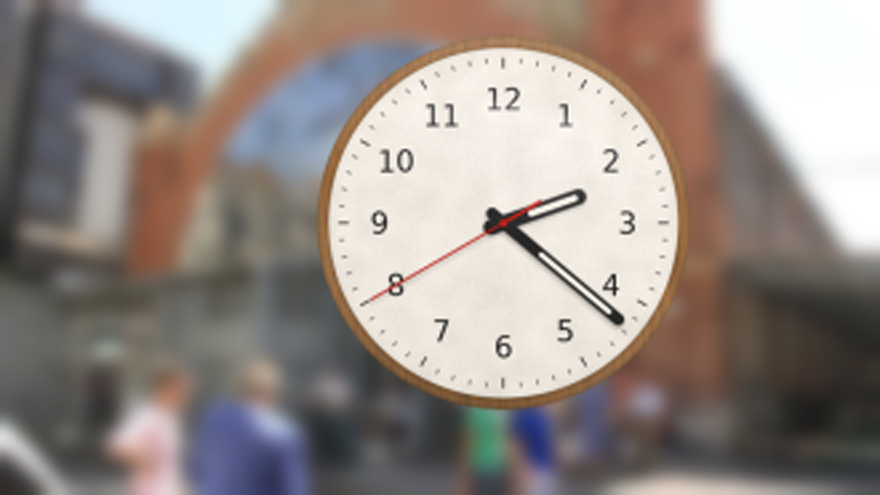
2.21.40
